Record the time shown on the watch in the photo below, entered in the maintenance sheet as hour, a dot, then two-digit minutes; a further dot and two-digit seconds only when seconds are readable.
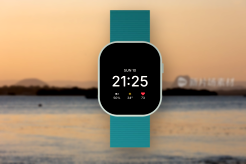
21.25
